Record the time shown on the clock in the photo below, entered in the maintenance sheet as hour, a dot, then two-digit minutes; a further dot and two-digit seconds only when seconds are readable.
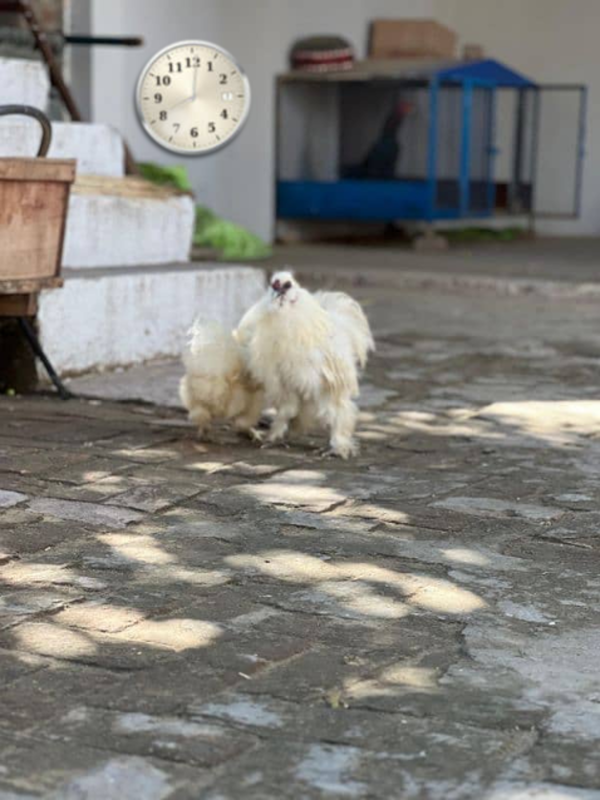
8.01
